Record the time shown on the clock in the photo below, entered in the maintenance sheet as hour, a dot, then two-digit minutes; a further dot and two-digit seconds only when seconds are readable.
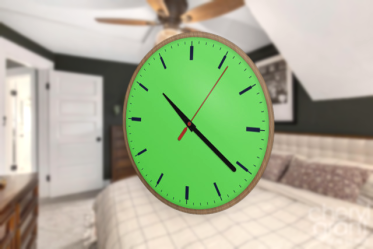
10.21.06
